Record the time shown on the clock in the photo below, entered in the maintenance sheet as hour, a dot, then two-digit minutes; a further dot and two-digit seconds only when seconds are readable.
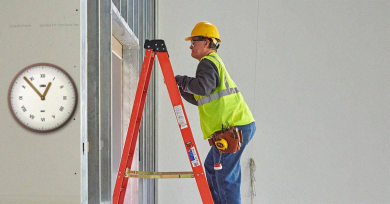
12.53
